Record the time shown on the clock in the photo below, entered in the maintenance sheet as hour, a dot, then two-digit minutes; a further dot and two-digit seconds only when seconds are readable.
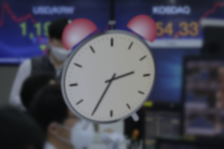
2.35
